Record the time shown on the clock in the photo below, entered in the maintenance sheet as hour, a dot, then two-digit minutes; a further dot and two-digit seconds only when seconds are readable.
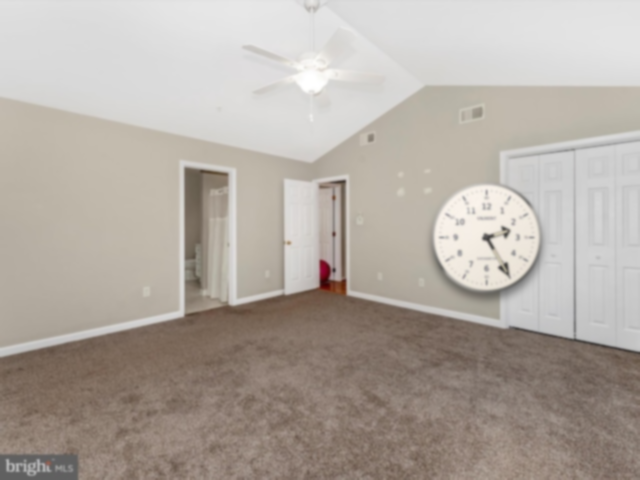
2.25
